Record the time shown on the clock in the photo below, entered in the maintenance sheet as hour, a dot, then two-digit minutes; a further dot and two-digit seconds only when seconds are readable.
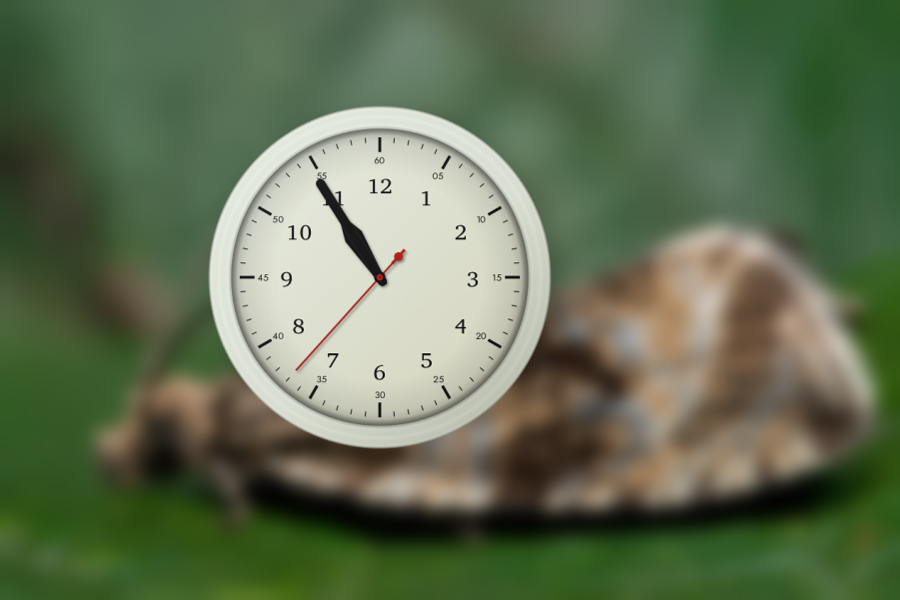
10.54.37
